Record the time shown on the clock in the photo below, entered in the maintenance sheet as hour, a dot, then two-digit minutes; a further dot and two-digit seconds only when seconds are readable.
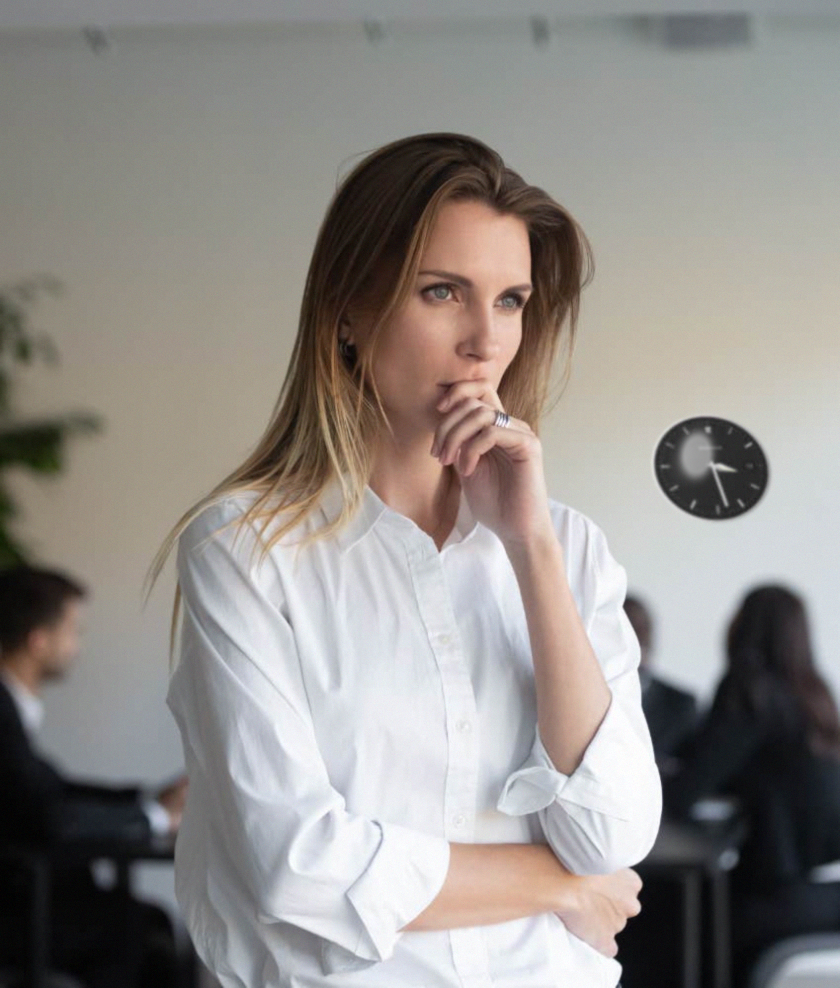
3.28
